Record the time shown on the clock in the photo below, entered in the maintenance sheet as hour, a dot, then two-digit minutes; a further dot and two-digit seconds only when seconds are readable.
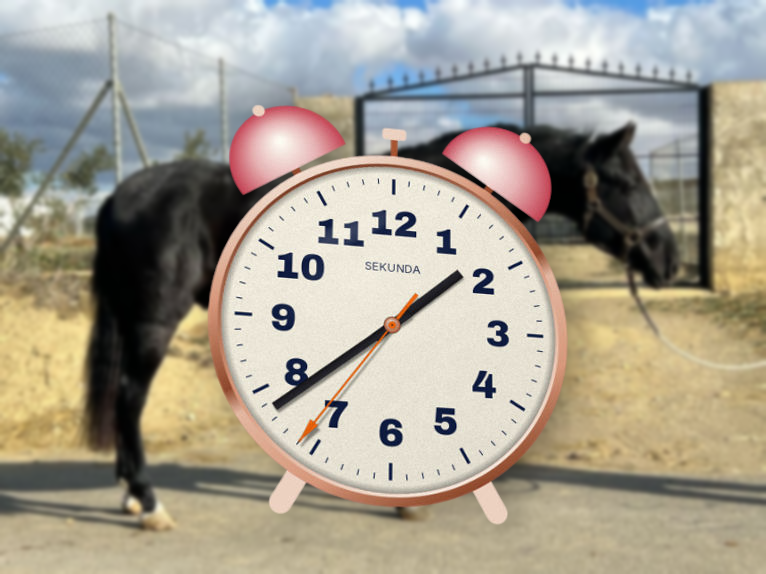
1.38.36
